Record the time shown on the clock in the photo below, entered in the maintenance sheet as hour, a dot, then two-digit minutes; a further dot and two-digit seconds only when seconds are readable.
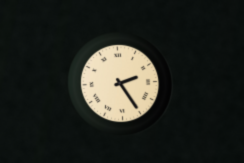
2.25
